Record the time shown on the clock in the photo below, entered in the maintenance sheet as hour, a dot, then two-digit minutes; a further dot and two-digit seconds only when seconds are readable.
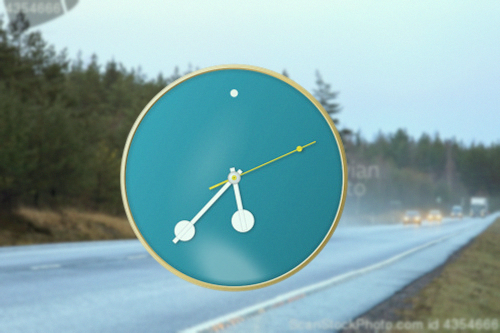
5.37.11
